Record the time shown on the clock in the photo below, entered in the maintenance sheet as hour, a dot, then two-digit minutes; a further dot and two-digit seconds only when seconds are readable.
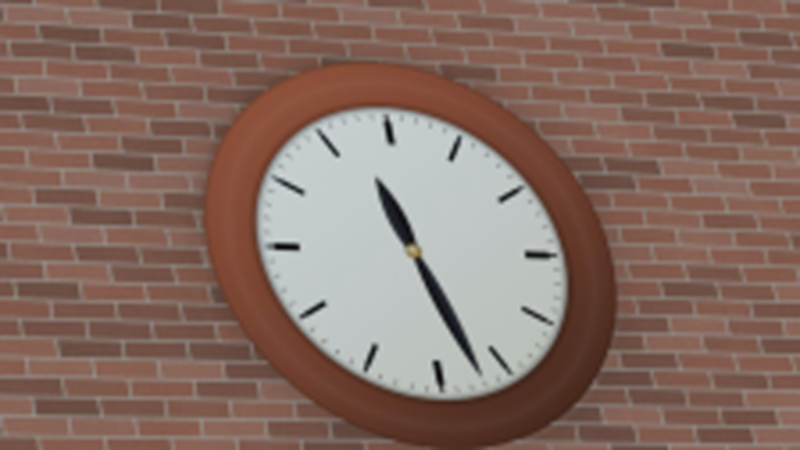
11.27
